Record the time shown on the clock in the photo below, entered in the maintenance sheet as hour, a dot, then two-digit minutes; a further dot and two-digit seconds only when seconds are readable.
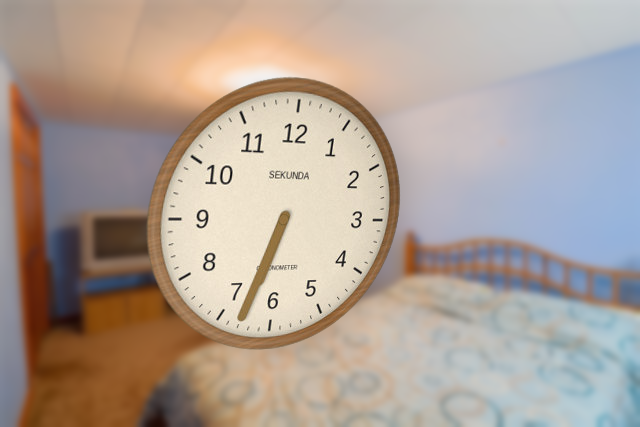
6.33
